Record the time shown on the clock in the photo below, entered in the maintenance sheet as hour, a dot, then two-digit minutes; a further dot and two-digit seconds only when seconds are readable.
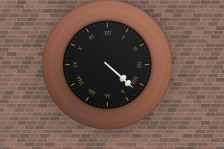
4.22
